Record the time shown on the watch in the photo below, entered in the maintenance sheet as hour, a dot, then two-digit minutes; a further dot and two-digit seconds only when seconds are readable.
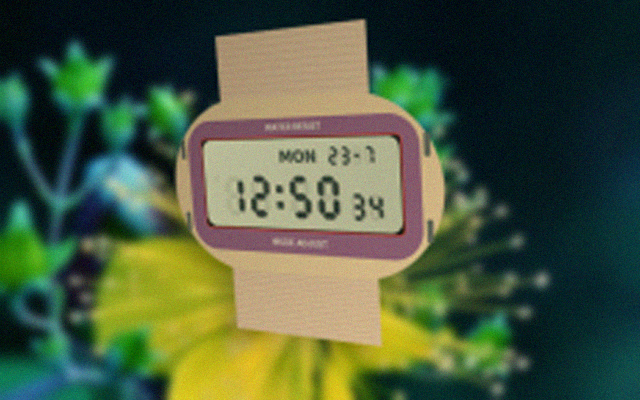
12.50.34
